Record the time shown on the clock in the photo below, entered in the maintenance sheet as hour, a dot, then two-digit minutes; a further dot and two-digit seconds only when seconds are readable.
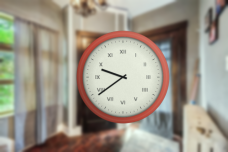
9.39
